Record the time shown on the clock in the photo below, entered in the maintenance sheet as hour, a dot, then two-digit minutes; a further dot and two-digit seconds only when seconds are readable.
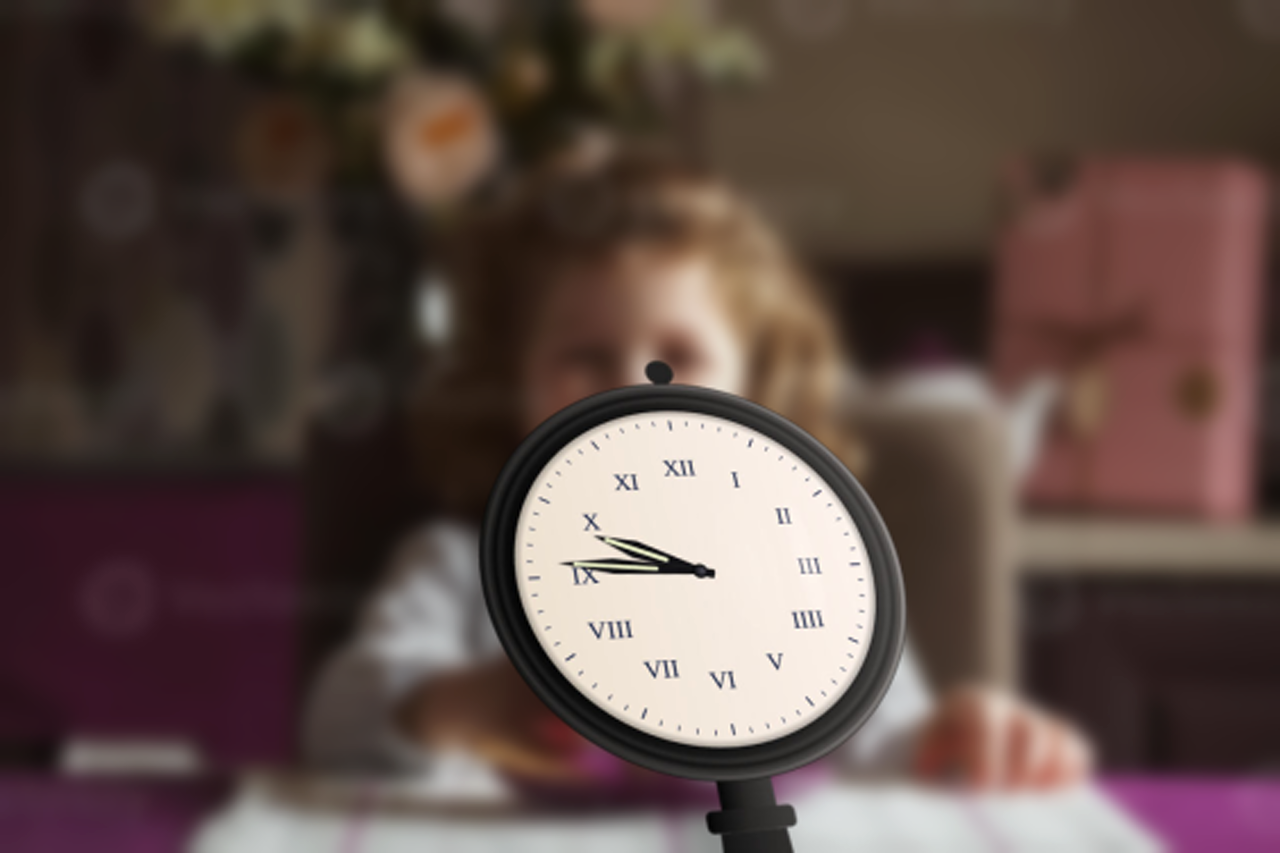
9.46
